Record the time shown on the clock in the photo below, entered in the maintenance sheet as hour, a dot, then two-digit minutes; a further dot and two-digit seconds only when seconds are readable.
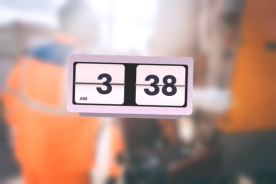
3.38
